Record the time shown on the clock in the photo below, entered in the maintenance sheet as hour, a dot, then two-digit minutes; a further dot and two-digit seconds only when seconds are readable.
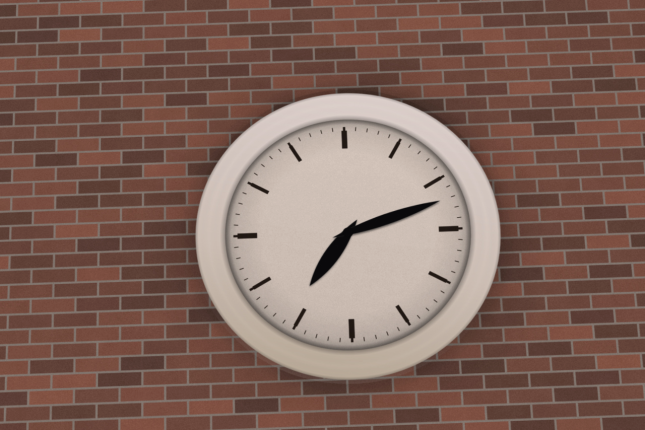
7.12
